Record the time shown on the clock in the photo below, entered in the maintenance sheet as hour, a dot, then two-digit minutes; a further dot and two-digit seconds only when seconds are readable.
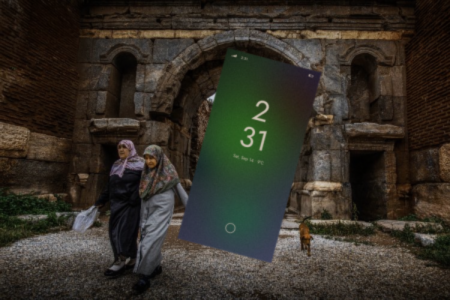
2.31
